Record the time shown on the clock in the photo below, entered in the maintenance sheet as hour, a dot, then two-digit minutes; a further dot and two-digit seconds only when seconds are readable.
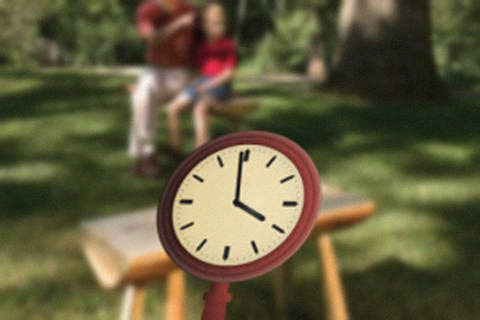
3.59
